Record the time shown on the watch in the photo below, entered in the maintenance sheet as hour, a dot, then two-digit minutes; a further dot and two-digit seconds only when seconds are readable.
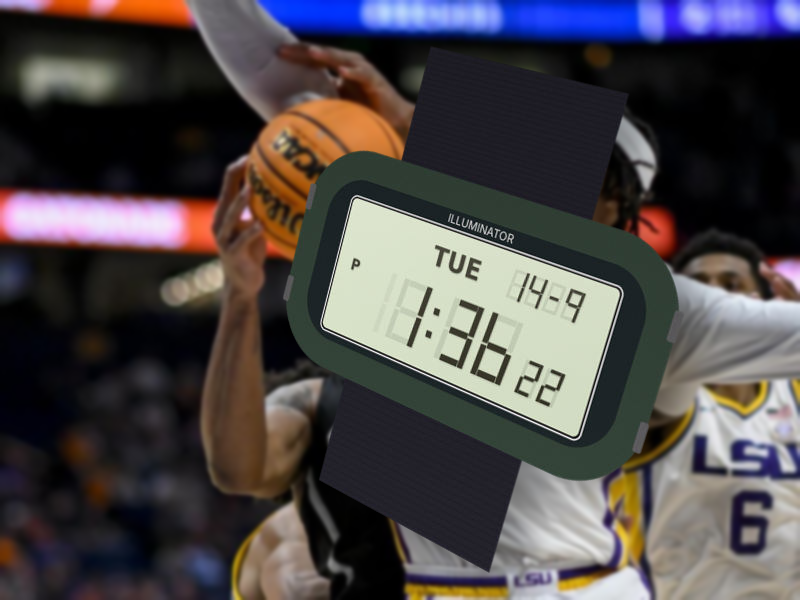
1.36.22
